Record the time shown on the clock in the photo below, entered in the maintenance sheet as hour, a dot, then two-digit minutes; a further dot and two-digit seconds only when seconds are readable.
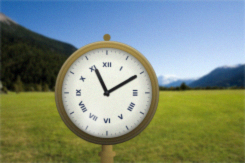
11.10
